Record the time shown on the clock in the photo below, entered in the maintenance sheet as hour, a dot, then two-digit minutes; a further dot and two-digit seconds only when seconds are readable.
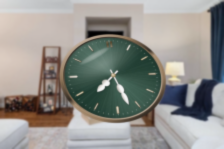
7.27
